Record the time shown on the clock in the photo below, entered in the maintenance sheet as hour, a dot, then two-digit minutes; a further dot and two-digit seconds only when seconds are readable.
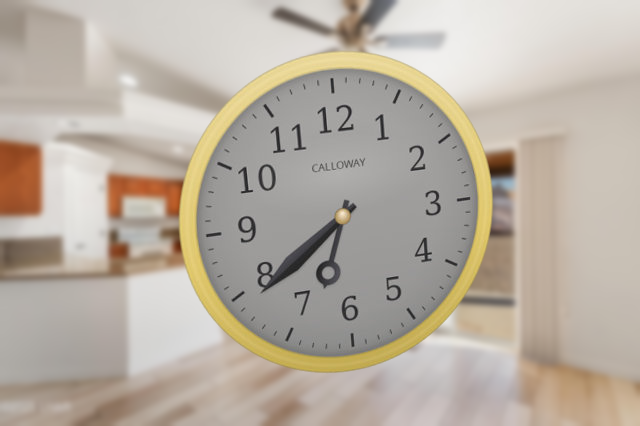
6.39
